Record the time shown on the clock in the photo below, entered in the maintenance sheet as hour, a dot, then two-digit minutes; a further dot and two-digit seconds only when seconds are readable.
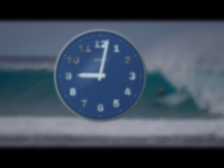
9.02
